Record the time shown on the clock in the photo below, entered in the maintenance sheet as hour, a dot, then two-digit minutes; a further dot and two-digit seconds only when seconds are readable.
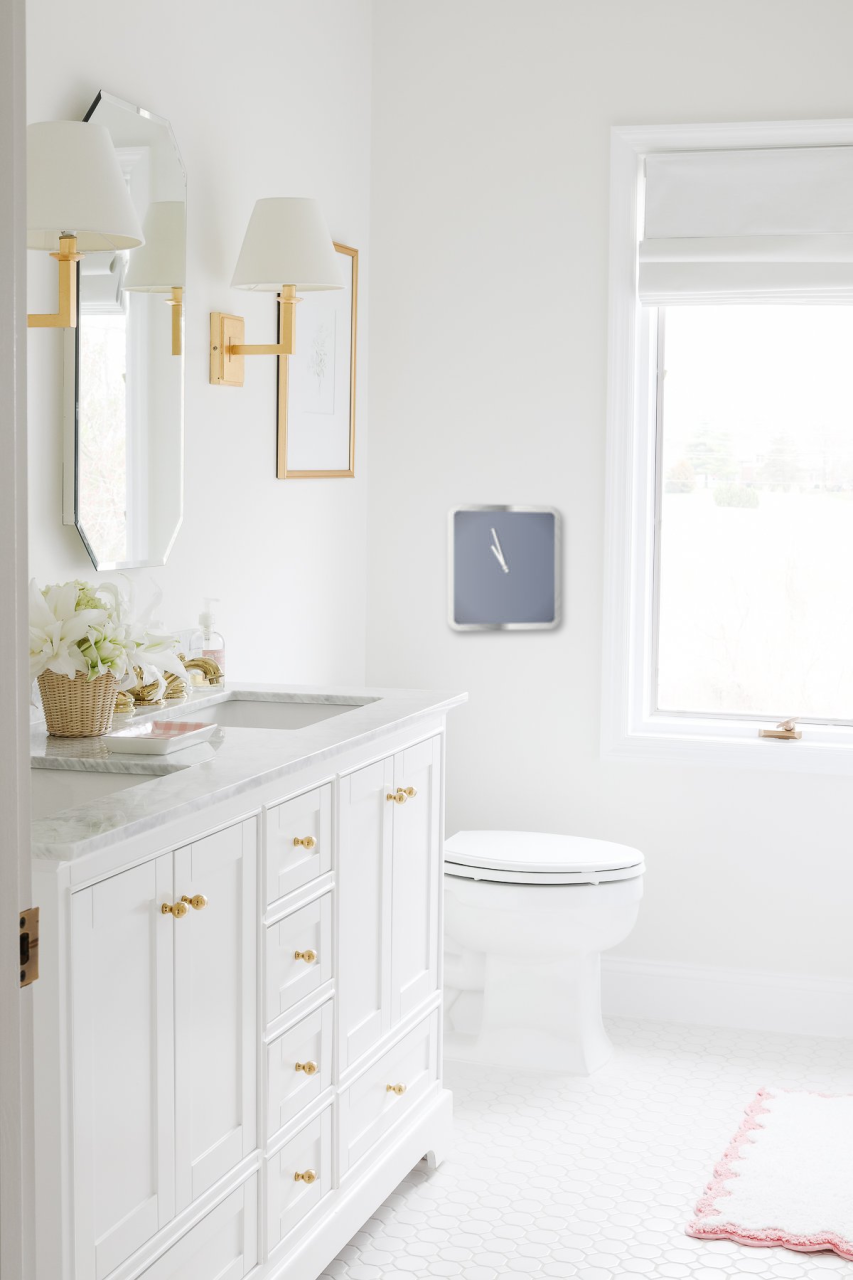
10.57
